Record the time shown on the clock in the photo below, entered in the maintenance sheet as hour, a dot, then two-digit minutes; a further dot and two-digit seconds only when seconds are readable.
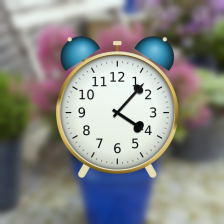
4.07
